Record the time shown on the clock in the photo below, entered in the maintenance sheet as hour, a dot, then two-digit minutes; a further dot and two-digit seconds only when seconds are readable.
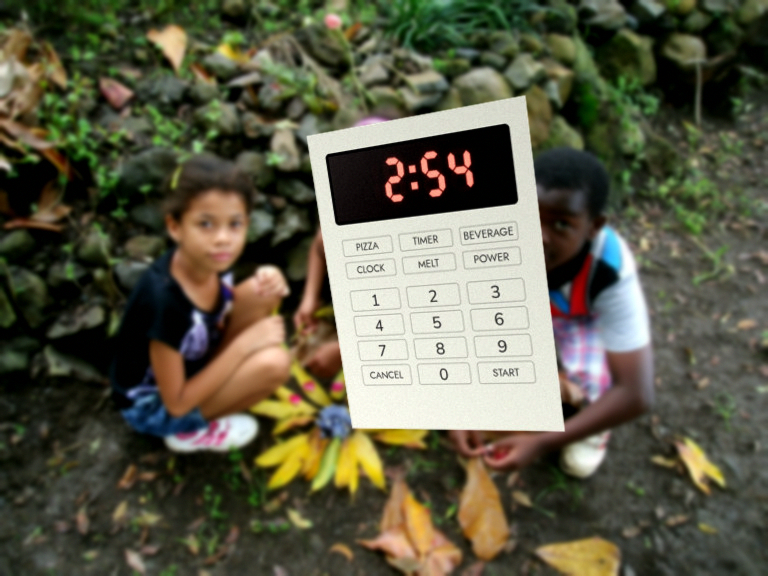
2.54
